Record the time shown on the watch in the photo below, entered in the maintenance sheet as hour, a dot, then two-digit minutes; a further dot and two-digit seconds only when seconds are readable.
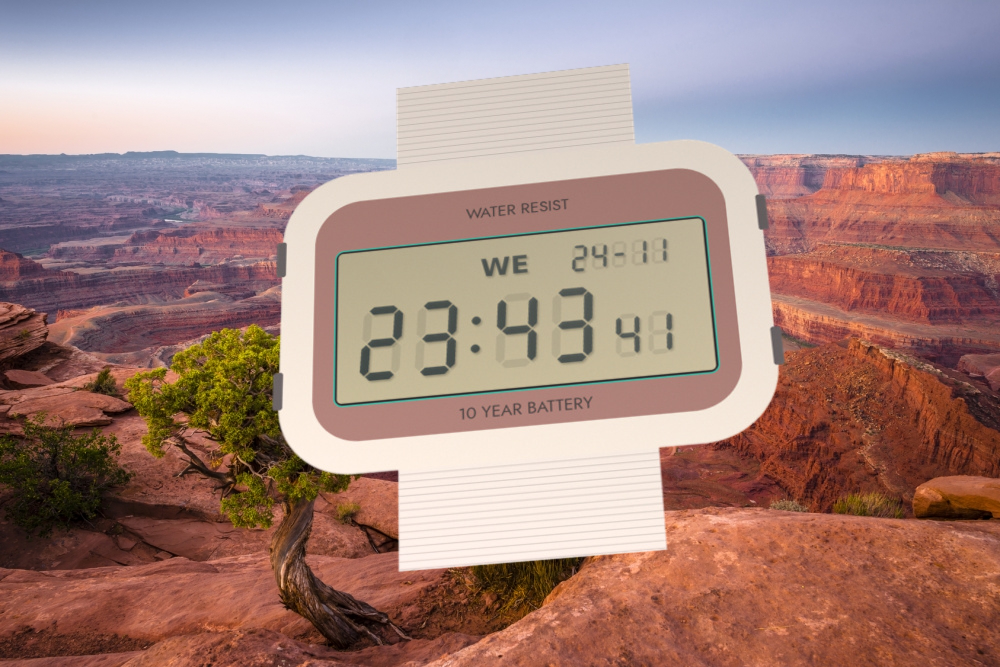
23.43.41
